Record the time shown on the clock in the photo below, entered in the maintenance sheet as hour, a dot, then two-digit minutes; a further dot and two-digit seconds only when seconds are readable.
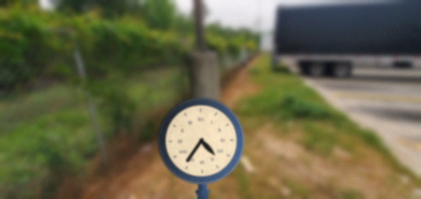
4.36
